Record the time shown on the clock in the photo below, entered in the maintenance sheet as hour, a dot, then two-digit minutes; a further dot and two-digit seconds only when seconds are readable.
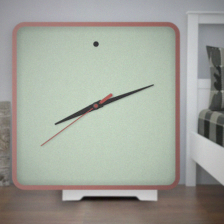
8.11.39
